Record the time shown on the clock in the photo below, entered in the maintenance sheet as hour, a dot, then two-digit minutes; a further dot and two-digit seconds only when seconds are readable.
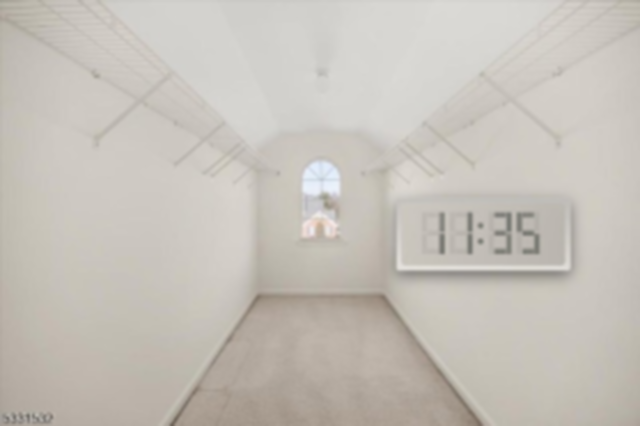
11.35
